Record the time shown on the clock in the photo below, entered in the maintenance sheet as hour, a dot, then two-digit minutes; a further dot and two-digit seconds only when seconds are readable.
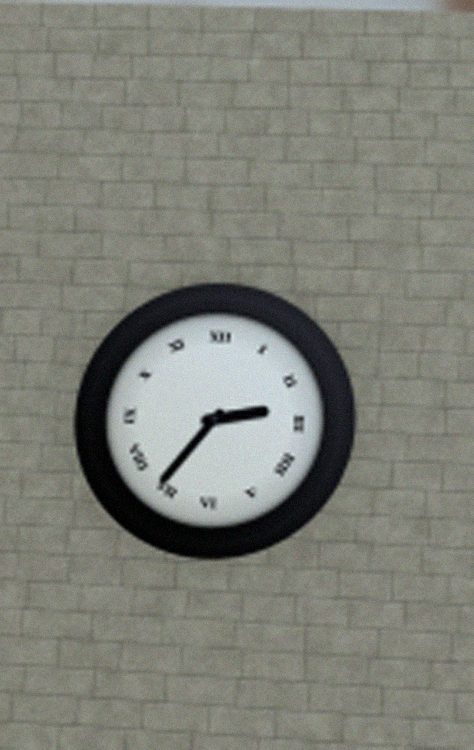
2.36
